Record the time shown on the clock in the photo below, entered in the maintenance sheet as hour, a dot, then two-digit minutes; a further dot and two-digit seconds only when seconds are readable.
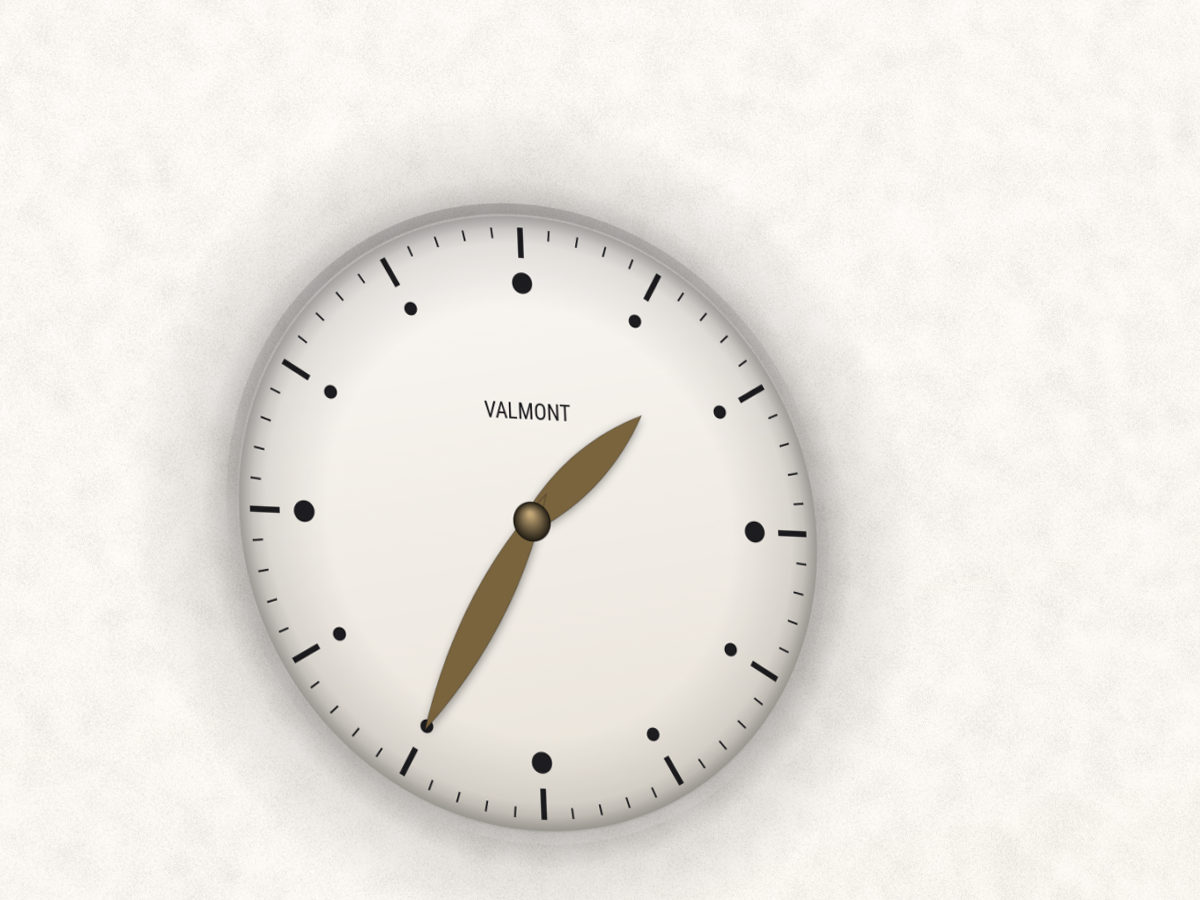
1.35
